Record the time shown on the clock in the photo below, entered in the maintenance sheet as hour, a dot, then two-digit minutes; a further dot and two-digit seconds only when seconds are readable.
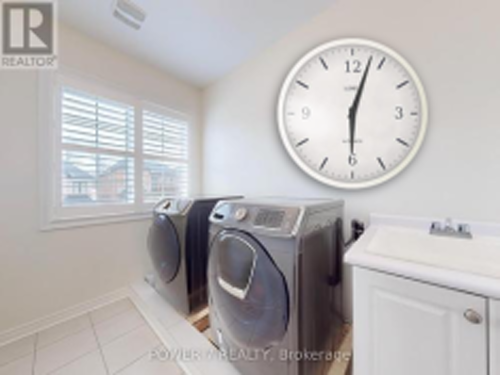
6.03
